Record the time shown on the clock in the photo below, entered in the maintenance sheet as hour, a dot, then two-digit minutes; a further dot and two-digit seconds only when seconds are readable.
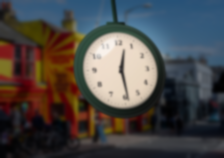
12.29
